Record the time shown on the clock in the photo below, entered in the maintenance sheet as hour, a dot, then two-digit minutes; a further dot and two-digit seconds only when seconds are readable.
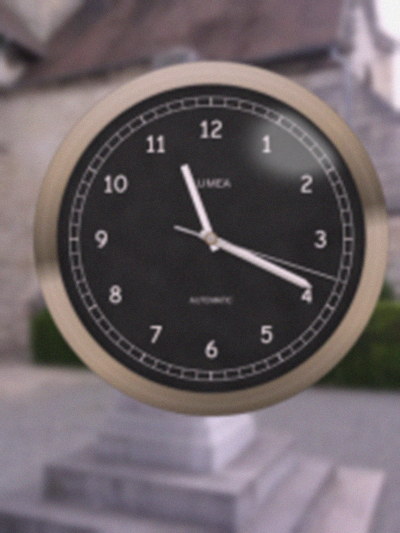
11.19.18
